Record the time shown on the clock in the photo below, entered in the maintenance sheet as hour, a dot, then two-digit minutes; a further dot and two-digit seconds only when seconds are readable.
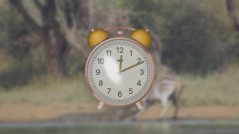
12.11
